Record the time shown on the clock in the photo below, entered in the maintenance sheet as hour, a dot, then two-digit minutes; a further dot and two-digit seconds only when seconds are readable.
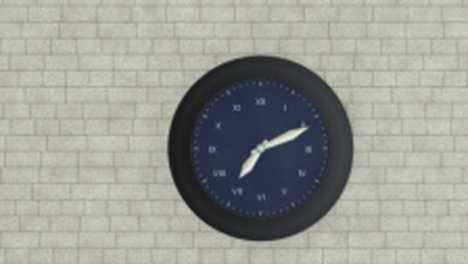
7.11
